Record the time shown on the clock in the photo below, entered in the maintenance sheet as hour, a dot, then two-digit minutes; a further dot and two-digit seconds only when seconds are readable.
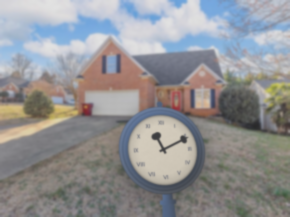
11.11
